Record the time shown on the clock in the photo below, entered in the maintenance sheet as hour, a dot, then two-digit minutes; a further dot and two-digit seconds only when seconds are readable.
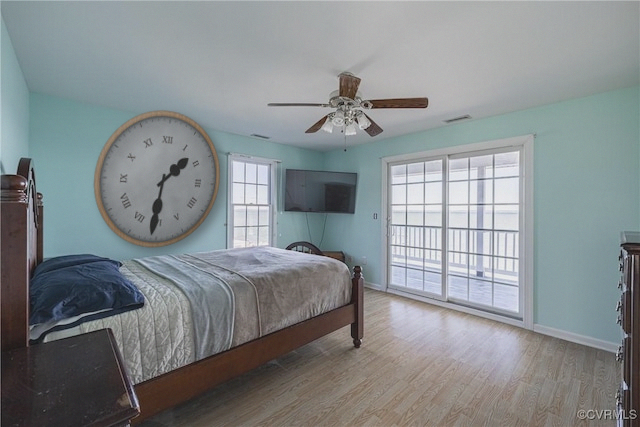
1.31
